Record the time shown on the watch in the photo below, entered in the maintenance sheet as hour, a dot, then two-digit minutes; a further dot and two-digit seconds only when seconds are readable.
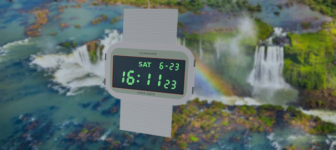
16.11.23
